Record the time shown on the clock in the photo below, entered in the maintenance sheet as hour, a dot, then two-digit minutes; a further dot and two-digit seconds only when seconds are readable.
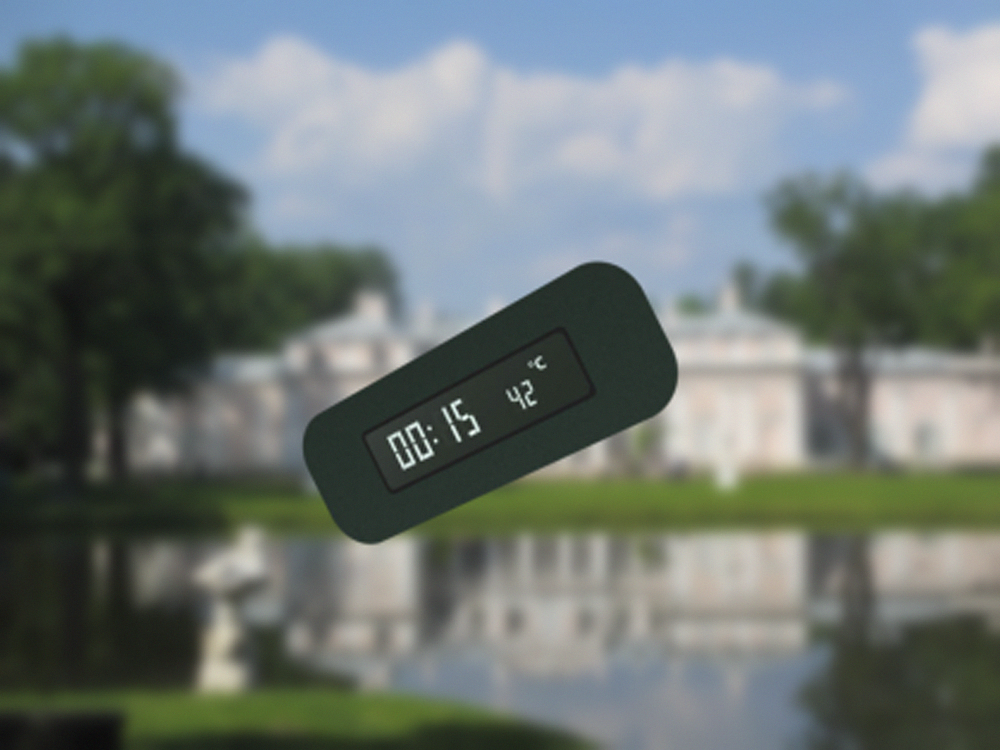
0.15
